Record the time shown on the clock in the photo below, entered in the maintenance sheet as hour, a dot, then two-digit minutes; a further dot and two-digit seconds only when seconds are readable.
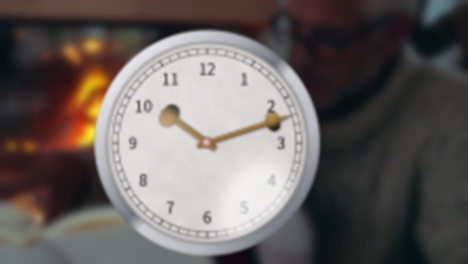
10.12
